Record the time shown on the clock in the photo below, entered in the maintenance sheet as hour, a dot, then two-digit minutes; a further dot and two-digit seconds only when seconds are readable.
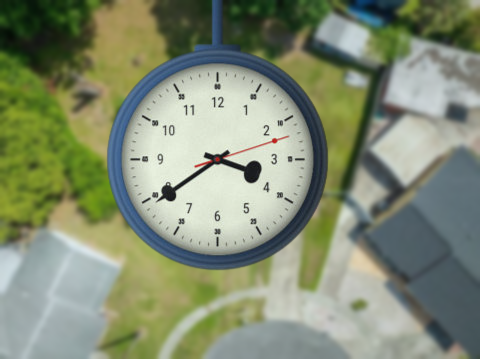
3.39.12
